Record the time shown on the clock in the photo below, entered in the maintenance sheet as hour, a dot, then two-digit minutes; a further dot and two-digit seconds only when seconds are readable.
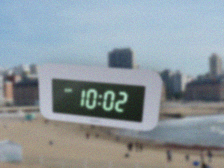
10.02
